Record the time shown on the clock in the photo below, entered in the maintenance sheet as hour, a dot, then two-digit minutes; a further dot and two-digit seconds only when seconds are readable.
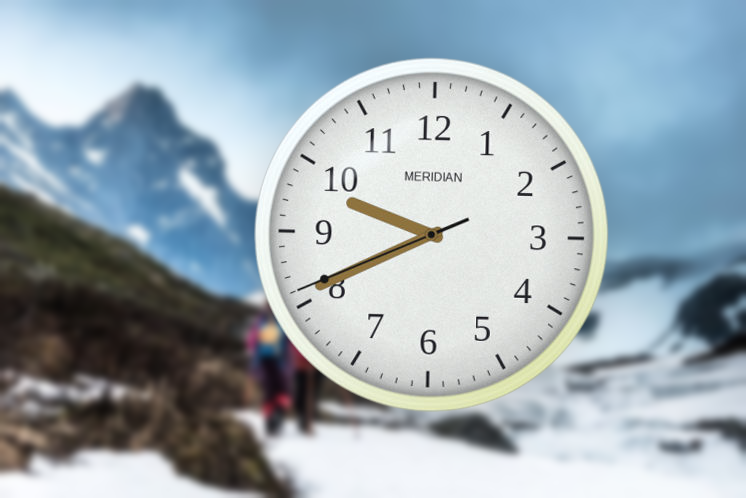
9.40.41
